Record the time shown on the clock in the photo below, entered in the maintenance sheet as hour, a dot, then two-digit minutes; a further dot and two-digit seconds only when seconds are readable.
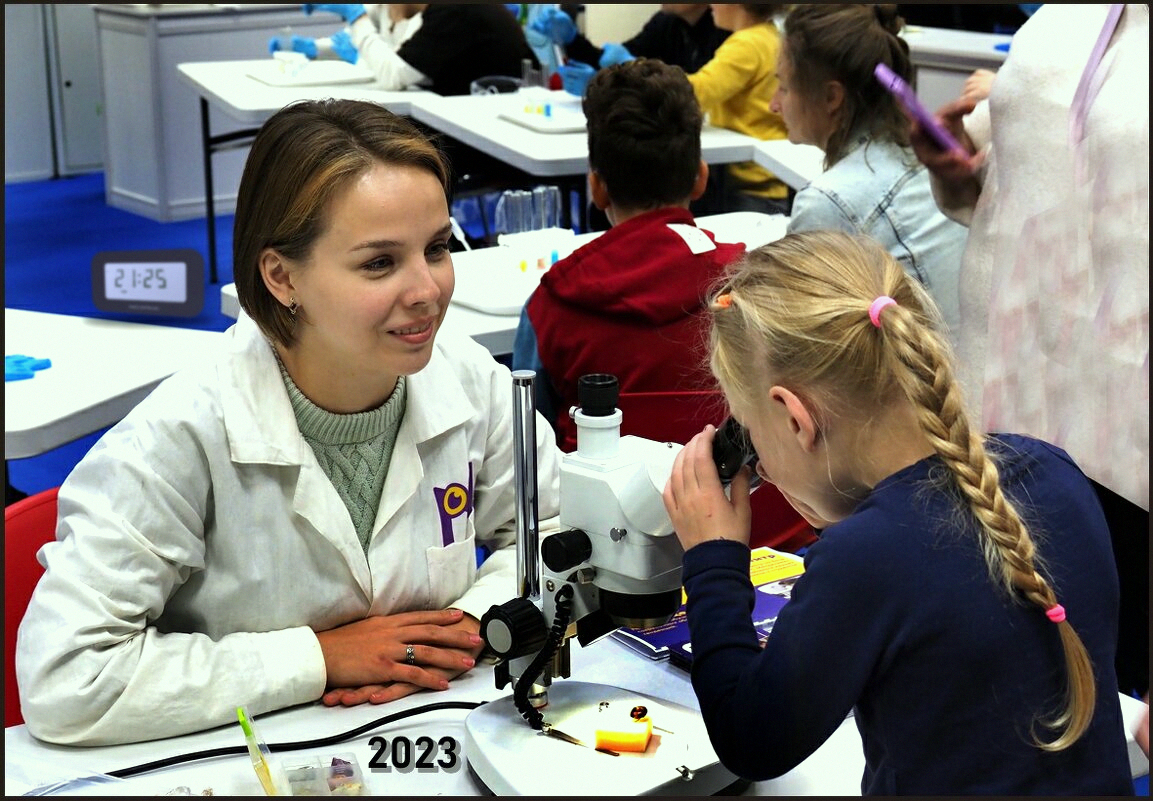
21.25
